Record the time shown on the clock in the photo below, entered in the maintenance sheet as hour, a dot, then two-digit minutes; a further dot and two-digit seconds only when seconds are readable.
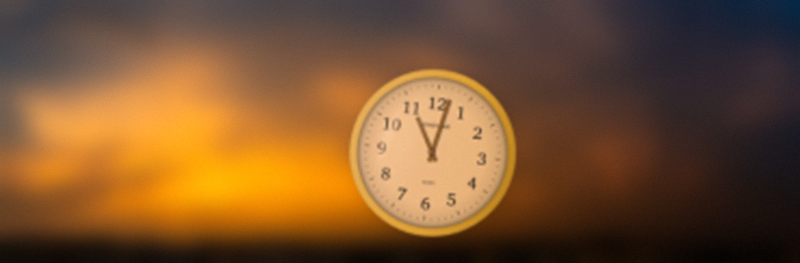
11.02
